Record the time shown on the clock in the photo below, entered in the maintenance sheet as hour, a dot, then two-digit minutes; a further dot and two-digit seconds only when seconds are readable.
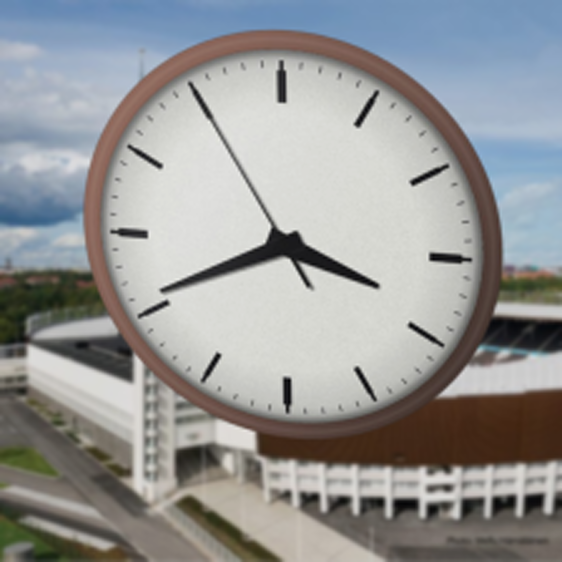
3.40.55
